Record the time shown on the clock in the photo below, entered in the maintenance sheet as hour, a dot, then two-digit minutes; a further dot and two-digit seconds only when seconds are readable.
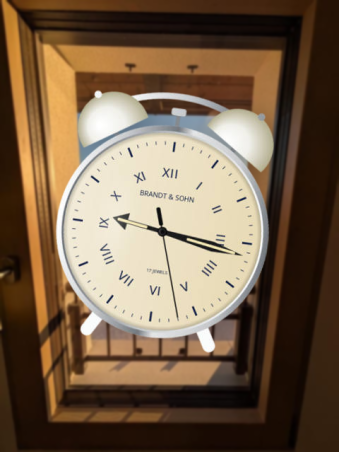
9.16.27
